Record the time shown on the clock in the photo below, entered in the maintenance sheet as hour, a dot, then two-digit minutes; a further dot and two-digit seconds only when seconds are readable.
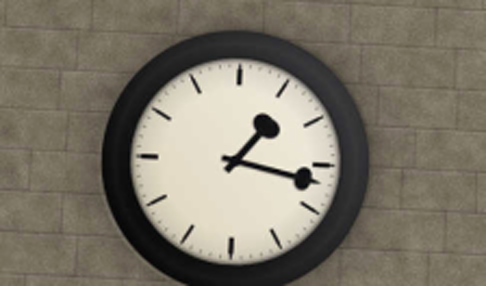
1.17
